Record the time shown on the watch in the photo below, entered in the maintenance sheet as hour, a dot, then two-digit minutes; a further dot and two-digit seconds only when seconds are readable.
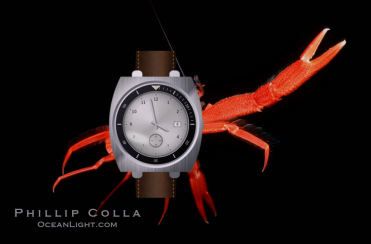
3.58
